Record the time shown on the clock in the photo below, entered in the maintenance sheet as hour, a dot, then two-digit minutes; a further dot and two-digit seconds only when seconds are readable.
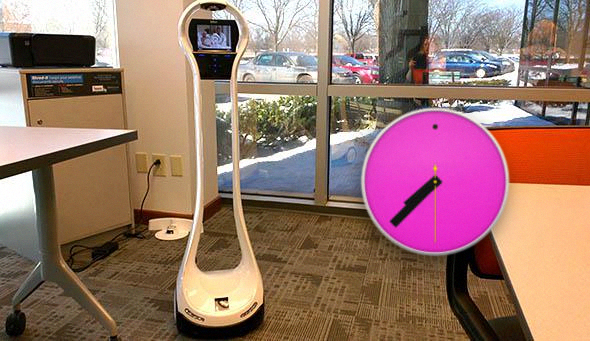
7.37.30
